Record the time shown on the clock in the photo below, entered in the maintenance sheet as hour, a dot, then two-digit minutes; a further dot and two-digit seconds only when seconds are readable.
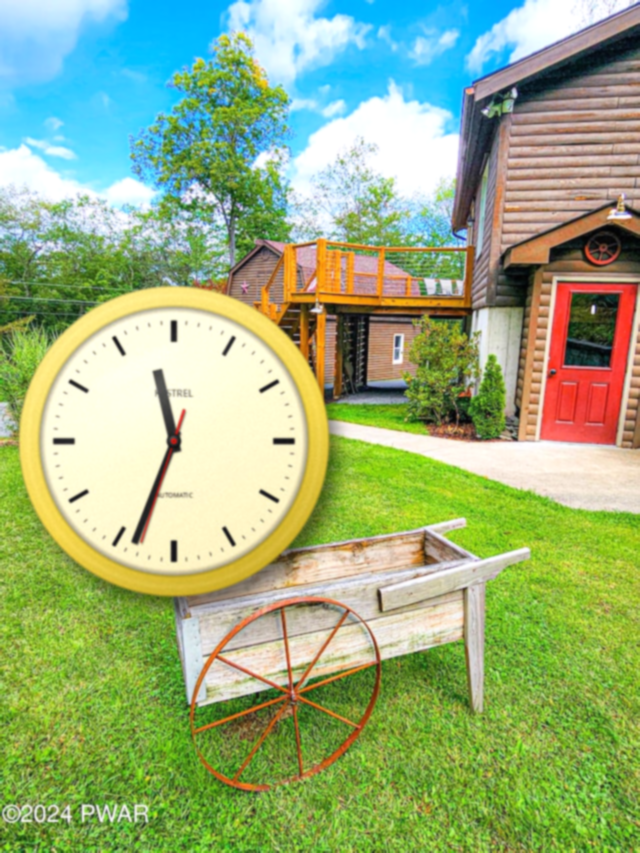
11.33.33
